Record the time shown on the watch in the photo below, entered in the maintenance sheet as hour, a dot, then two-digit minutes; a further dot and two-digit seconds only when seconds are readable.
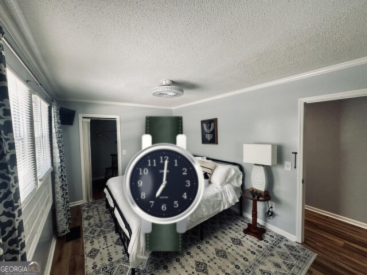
7.01
